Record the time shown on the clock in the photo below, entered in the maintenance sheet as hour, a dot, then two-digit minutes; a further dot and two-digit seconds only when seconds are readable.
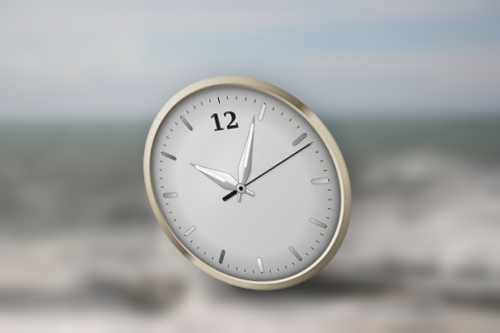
10.04.11
